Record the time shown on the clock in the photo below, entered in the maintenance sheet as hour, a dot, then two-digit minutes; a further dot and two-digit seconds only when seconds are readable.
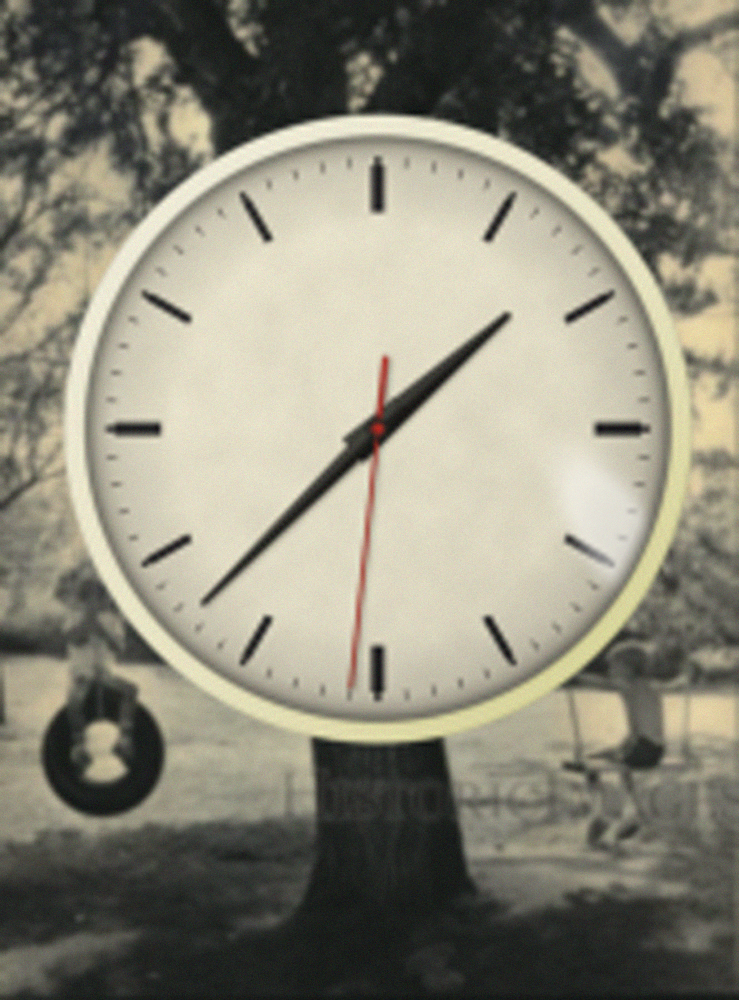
1.37.31
